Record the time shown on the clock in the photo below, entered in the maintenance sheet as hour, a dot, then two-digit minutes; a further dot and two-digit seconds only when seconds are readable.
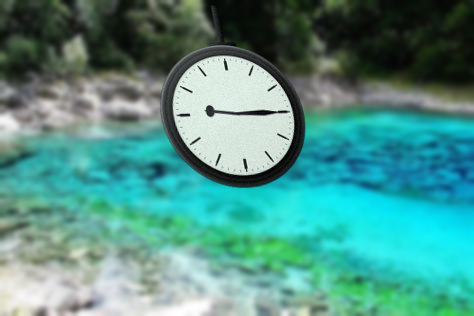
9.15
